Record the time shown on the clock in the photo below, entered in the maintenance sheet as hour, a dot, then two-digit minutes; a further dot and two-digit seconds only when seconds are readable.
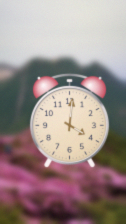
4.01
